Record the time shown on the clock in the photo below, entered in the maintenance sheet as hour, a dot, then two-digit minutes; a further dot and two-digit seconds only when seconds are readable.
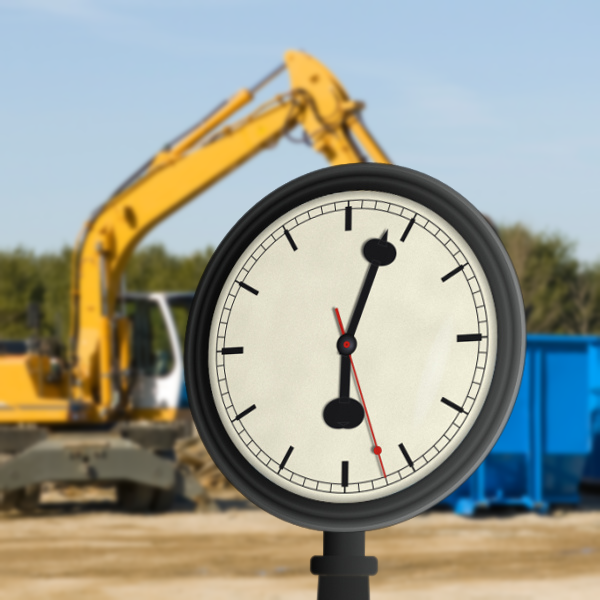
6.03.27
